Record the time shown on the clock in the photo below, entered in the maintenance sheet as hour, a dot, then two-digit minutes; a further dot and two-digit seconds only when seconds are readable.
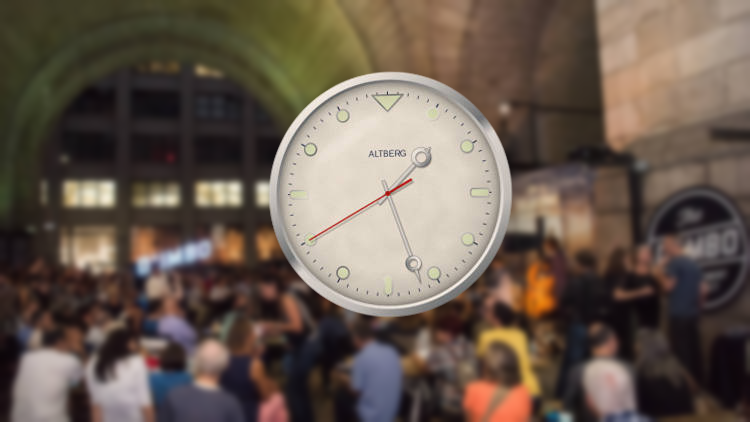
1.26.40
